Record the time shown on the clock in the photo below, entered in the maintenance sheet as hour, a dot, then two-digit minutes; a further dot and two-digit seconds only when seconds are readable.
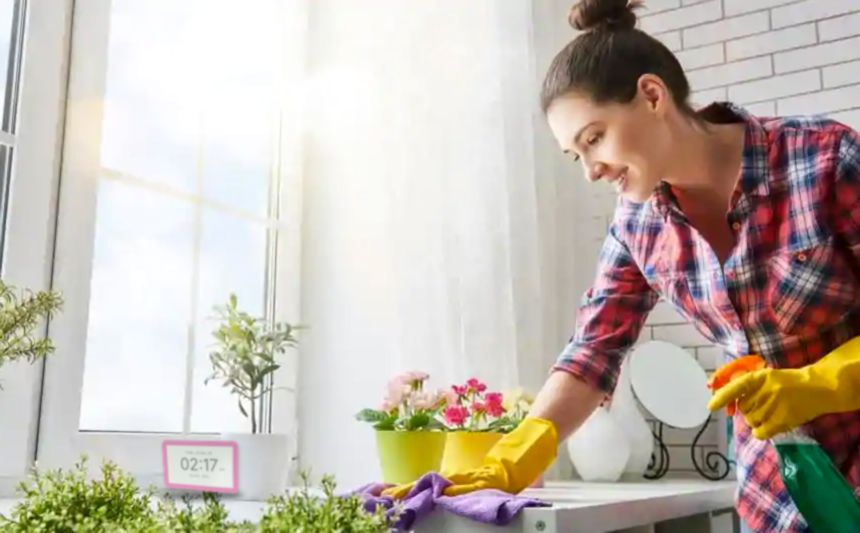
2.17
